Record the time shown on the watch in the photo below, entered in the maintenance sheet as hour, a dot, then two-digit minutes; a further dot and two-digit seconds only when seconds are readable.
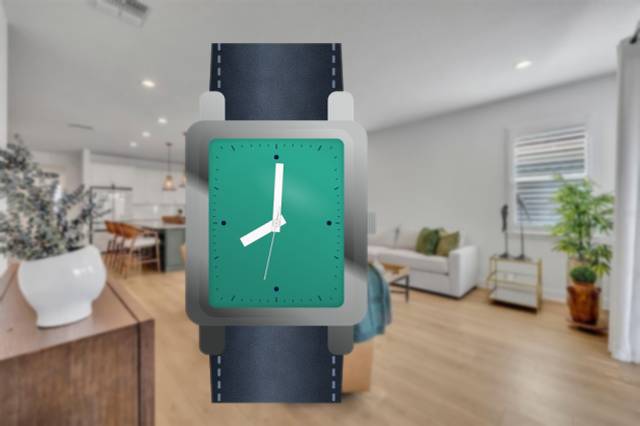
8.00.32
